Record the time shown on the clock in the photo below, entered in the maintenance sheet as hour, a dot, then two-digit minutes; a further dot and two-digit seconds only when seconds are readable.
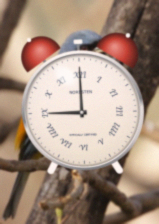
9.00
